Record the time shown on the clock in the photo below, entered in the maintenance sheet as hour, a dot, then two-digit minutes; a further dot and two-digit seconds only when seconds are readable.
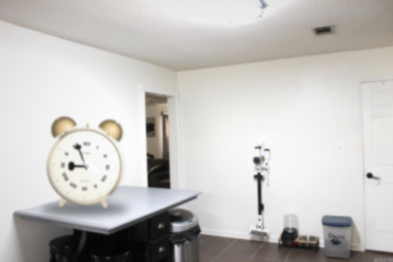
8.56
